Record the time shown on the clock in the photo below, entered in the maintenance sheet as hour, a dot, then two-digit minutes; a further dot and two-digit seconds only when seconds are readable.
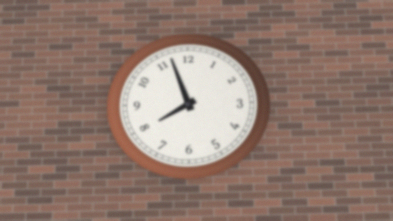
7.57
